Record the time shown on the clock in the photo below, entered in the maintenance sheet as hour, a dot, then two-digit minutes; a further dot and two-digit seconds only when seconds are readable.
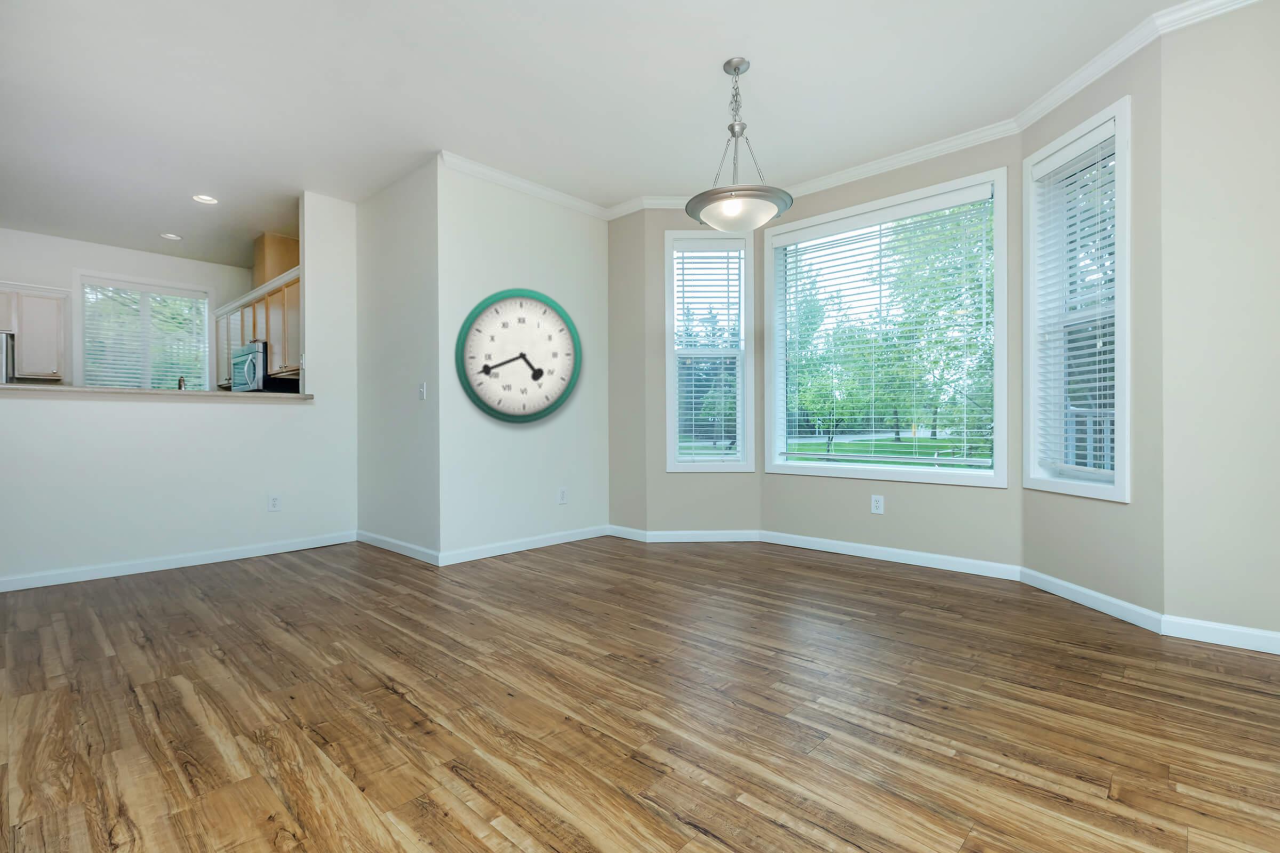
4.42
